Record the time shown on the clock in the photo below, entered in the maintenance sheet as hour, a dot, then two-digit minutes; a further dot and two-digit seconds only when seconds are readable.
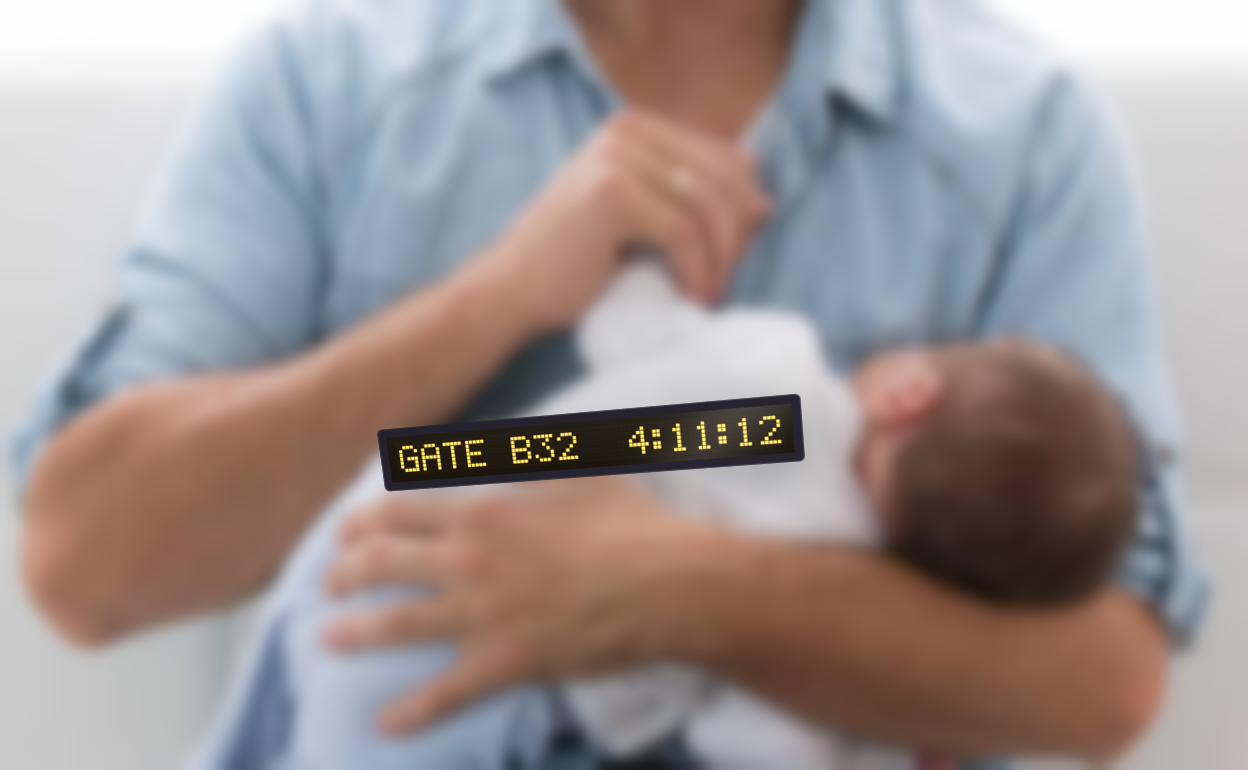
4.11.12
